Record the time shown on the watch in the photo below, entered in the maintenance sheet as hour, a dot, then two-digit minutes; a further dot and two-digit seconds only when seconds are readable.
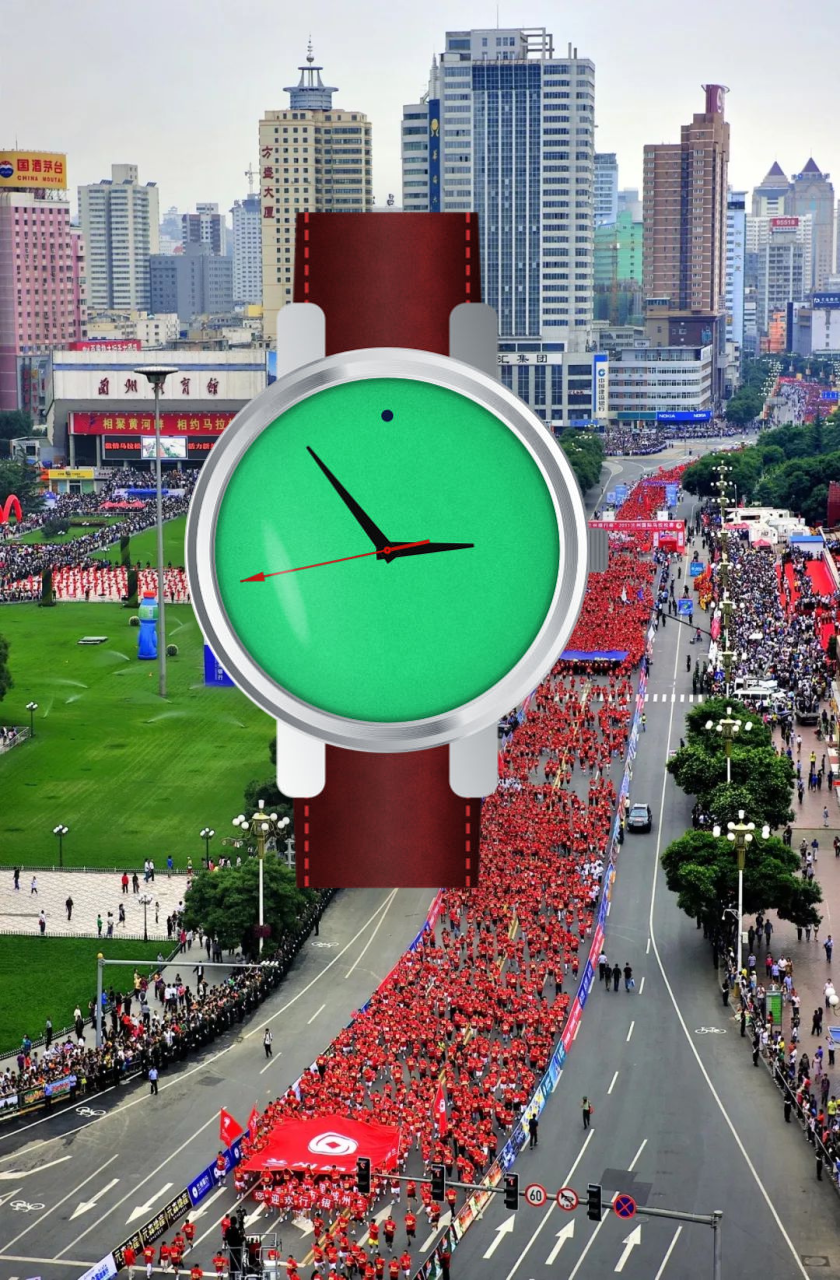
2.53.43
